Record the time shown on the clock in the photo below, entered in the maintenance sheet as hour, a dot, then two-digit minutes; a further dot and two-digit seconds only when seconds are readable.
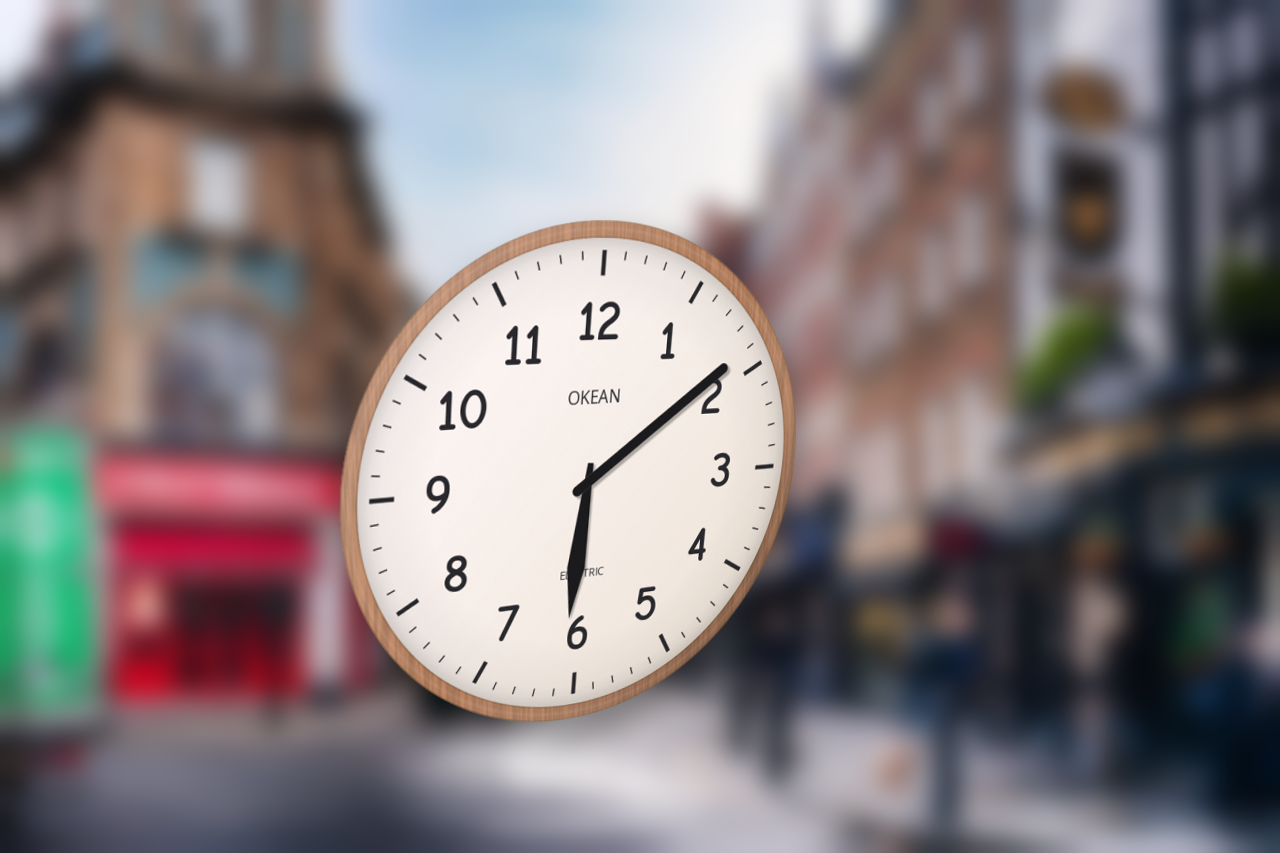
6.09
